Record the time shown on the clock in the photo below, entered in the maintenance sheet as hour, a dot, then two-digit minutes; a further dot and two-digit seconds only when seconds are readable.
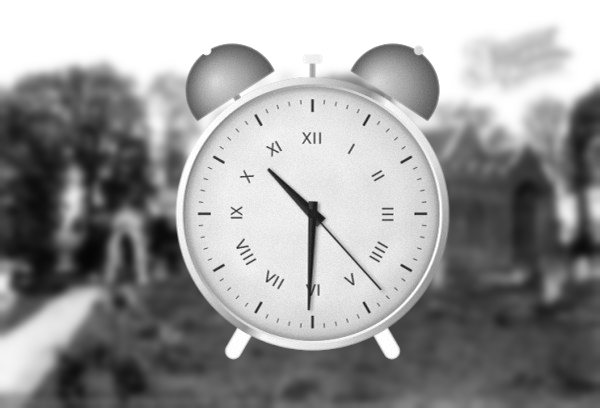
10.30.23
